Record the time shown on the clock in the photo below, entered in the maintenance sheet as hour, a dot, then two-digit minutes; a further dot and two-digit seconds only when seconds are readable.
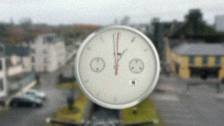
12.59
